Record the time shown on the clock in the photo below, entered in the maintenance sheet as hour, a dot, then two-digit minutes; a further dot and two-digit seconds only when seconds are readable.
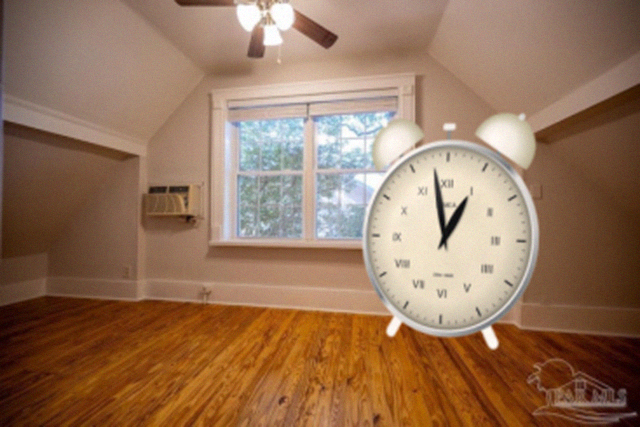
12.58
